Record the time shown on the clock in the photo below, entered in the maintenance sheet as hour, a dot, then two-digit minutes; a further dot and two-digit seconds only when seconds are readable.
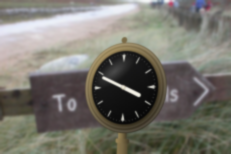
3.49
